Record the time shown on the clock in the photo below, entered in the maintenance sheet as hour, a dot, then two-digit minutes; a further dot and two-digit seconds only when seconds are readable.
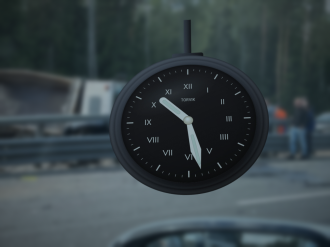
10.28
